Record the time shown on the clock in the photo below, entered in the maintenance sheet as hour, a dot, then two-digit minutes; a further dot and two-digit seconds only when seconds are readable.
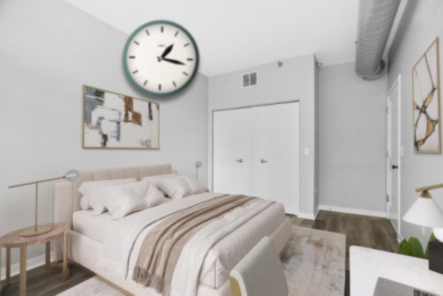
1.17
